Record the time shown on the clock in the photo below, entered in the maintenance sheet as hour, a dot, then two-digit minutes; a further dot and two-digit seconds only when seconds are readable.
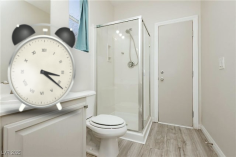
3.21
